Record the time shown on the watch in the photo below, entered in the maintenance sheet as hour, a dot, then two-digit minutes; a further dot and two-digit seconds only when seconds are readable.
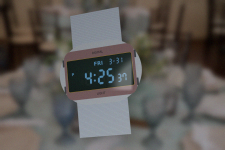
4.25.37
